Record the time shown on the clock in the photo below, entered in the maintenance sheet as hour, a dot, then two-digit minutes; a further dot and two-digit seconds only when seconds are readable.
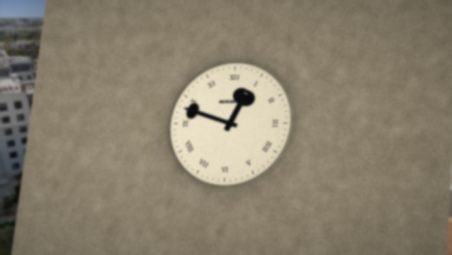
12.48
